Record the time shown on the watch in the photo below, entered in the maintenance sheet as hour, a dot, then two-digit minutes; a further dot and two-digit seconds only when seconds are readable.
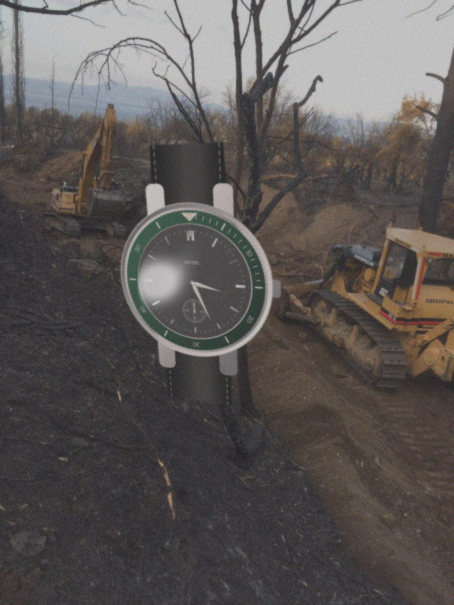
3.26
